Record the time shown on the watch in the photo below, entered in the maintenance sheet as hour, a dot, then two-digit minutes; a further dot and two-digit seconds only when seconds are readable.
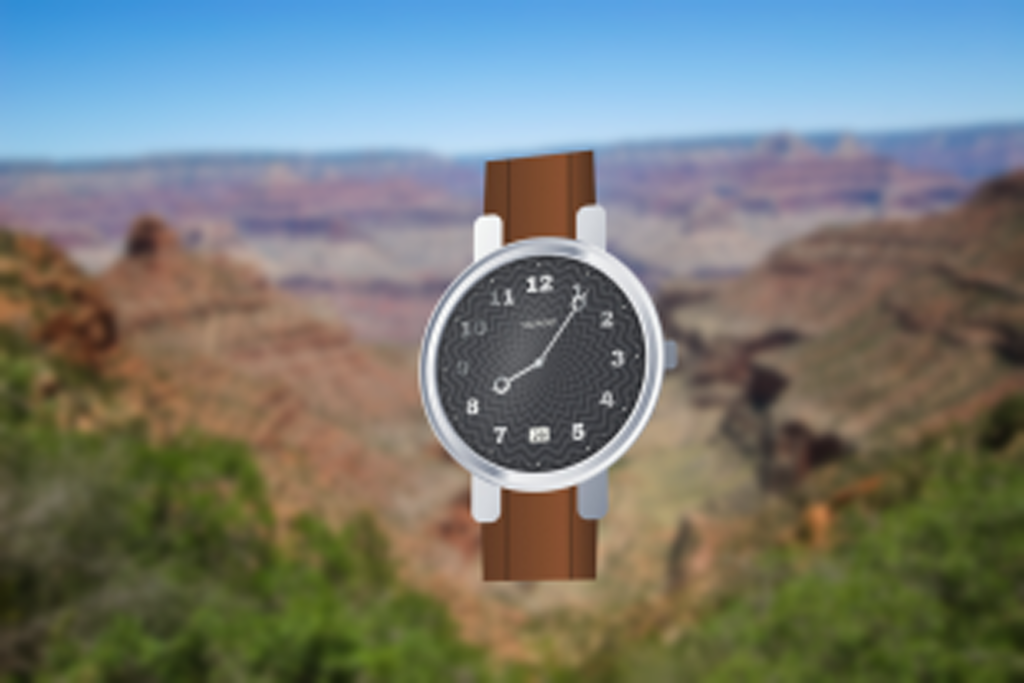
8.06
